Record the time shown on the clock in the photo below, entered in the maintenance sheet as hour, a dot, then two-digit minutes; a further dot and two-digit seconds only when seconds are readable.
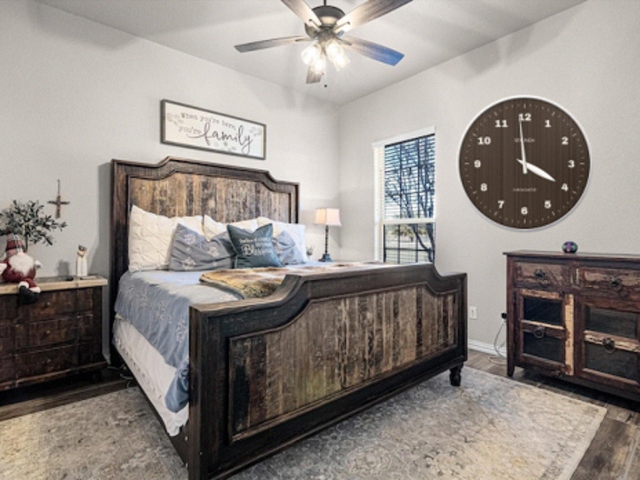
3.59
